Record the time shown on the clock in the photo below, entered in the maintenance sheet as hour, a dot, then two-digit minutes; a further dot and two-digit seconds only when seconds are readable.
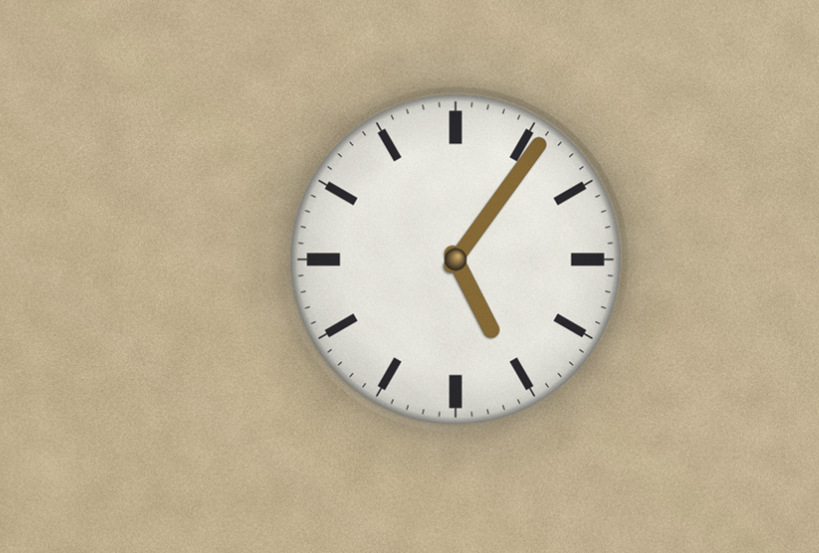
5.06
